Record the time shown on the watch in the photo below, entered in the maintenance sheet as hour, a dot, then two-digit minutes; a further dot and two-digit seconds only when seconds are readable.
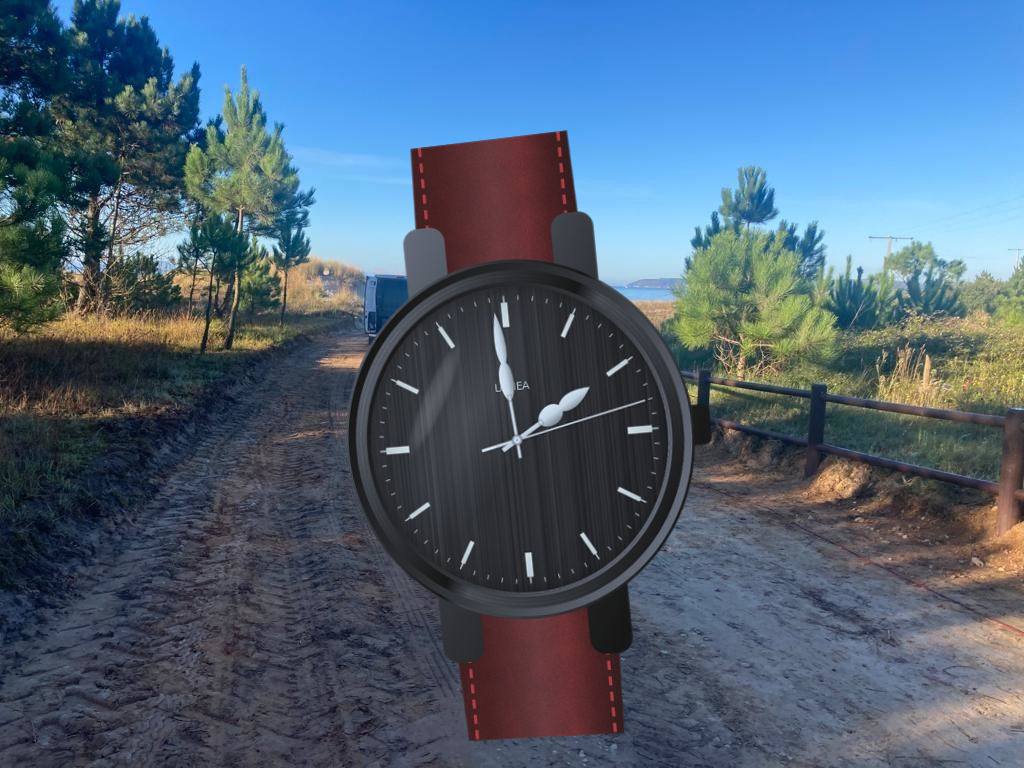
1.59.13
